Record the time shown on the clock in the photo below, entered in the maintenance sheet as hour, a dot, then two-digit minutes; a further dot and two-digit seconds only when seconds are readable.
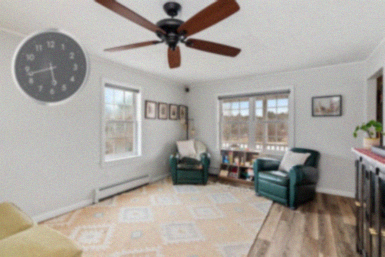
5.43
